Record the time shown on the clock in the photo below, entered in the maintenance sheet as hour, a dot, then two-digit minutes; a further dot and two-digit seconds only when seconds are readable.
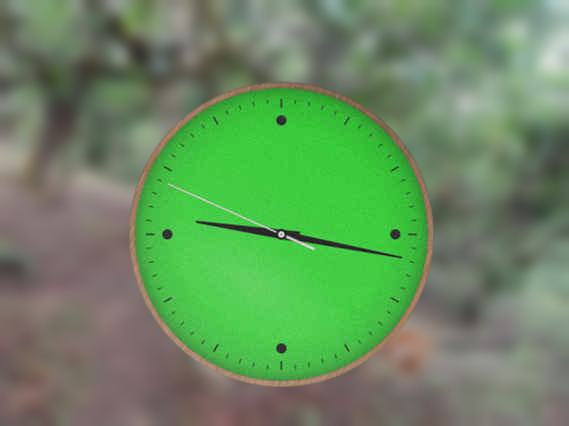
9.16.49
